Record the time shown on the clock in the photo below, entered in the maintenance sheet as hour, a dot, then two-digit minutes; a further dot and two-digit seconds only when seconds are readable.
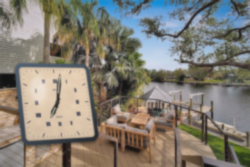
7.02
